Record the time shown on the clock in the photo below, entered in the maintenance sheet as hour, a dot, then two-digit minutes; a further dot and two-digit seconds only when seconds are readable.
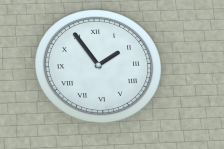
1.55
